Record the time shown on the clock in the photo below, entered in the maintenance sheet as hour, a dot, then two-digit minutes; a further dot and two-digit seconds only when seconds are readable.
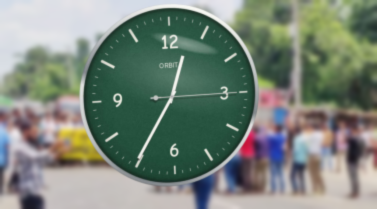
12.35.15
